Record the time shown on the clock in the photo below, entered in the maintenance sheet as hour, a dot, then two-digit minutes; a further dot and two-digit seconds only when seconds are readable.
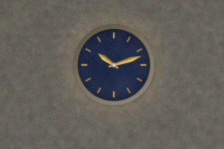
10.12
